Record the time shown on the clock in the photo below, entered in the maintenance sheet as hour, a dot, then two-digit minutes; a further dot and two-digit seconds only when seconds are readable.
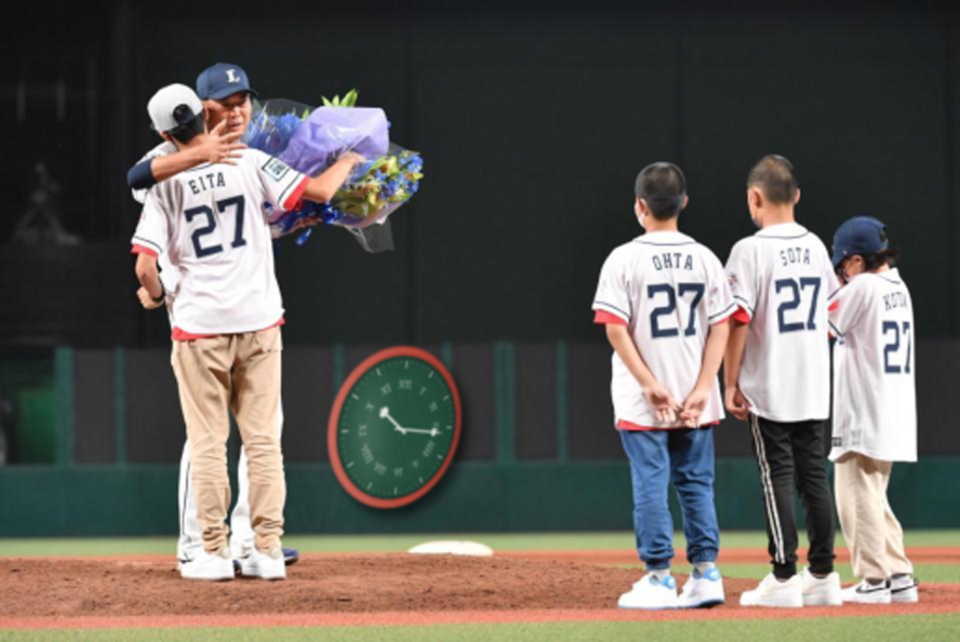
10.16
